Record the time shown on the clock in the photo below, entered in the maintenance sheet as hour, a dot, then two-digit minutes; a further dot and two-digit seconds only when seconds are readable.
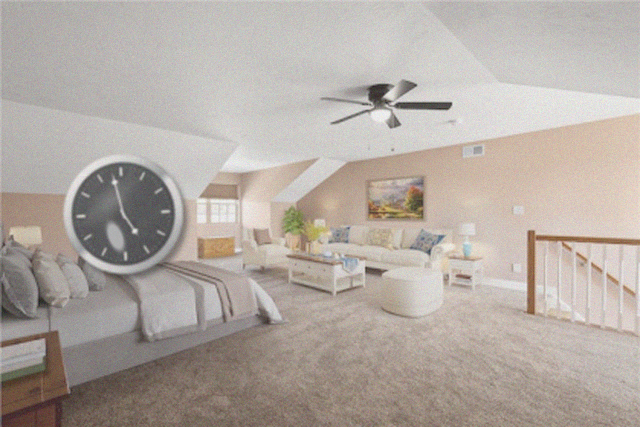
4.58
